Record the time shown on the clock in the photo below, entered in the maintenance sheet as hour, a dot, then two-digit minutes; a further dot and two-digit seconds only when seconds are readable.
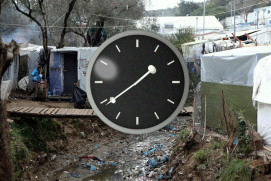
1.39
